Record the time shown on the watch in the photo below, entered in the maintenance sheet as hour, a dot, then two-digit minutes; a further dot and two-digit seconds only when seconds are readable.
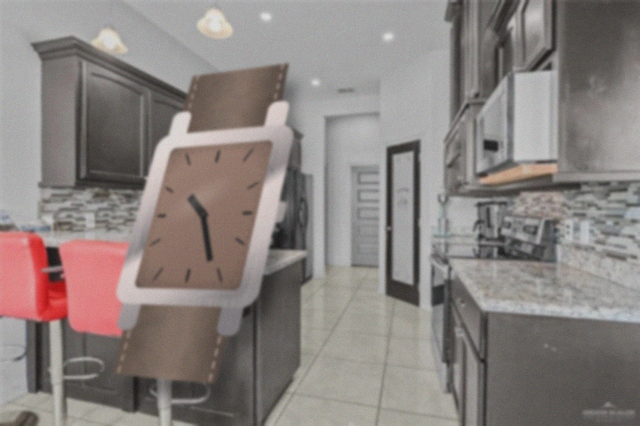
10.26
